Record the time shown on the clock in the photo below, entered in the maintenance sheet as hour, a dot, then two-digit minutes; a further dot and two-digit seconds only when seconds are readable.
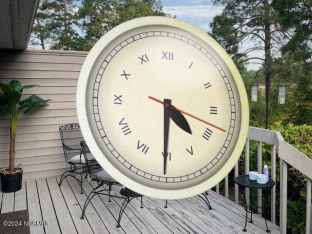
4.30.18
